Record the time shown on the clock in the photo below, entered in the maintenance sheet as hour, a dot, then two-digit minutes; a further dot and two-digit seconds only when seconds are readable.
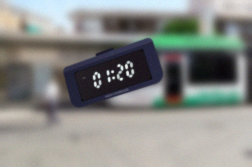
1.20
